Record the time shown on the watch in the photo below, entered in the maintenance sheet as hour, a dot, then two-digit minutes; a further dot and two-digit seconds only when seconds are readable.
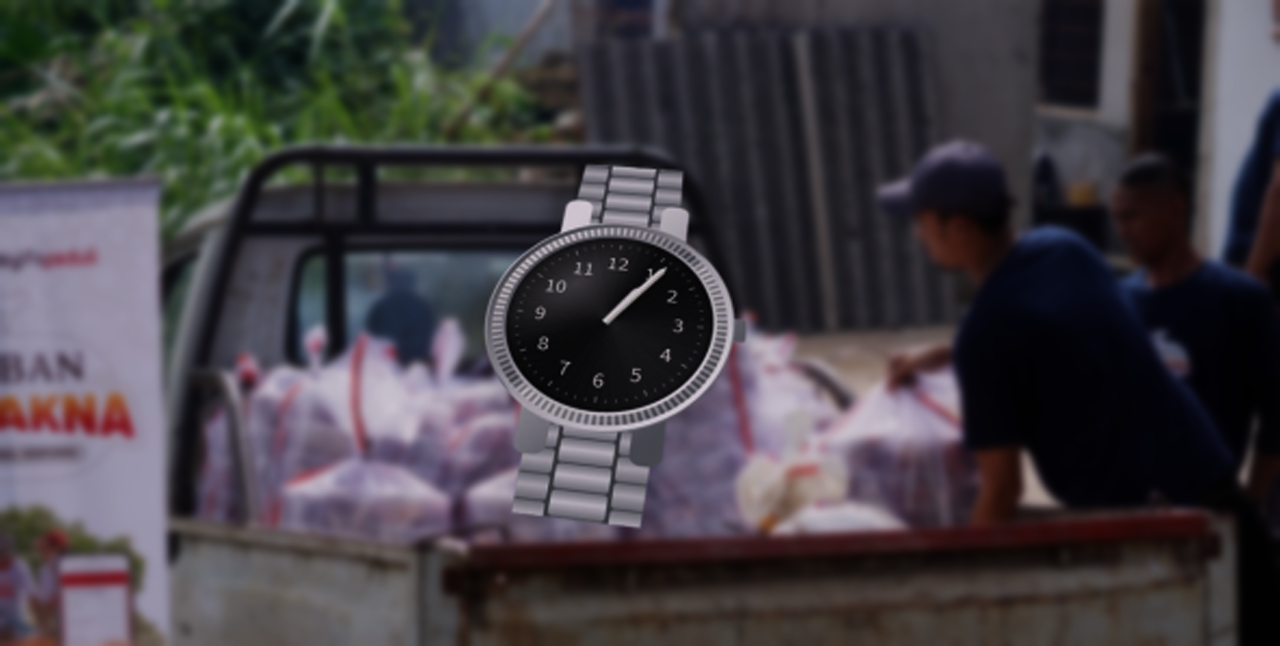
1.06
